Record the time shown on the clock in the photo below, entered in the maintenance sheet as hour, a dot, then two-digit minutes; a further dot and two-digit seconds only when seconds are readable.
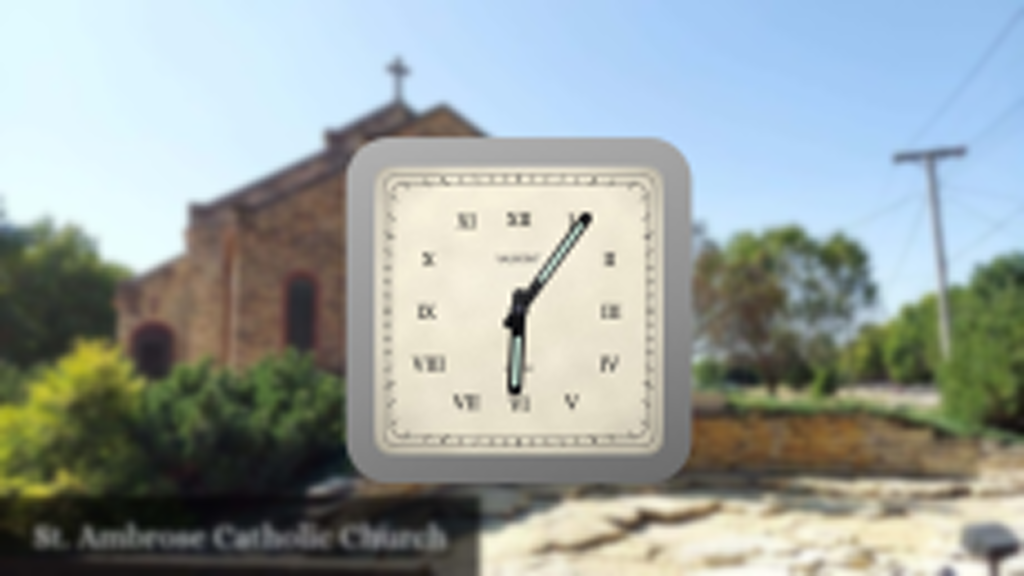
6.06
